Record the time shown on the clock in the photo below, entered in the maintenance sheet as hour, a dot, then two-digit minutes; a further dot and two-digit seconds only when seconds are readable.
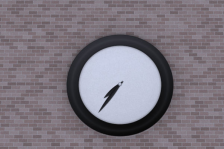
7.36
